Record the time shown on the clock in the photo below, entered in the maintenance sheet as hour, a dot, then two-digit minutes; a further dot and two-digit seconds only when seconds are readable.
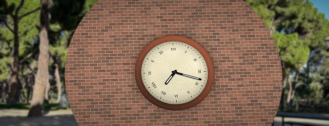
7.18
